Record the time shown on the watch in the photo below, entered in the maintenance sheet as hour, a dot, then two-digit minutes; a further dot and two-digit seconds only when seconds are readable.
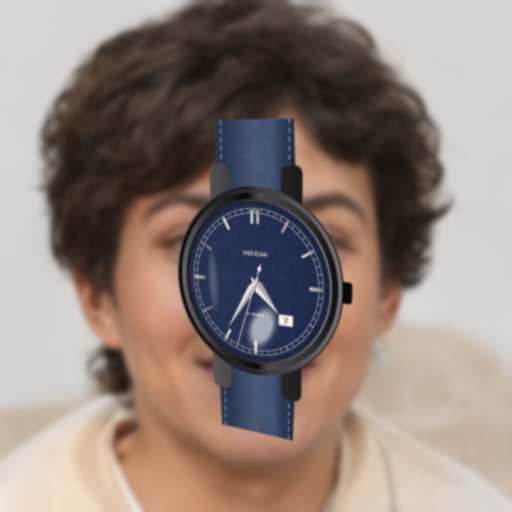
4.35.33
